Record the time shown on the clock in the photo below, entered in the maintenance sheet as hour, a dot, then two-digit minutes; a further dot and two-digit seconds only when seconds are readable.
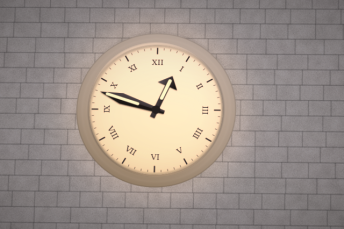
12.48
